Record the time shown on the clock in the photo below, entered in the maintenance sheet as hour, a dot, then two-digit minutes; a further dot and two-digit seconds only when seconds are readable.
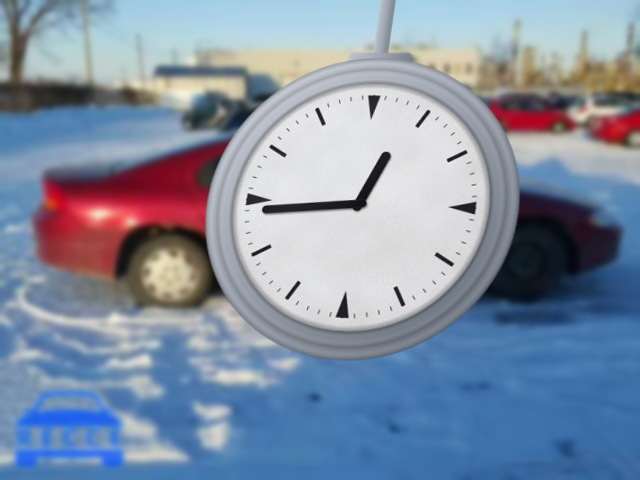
12.44
